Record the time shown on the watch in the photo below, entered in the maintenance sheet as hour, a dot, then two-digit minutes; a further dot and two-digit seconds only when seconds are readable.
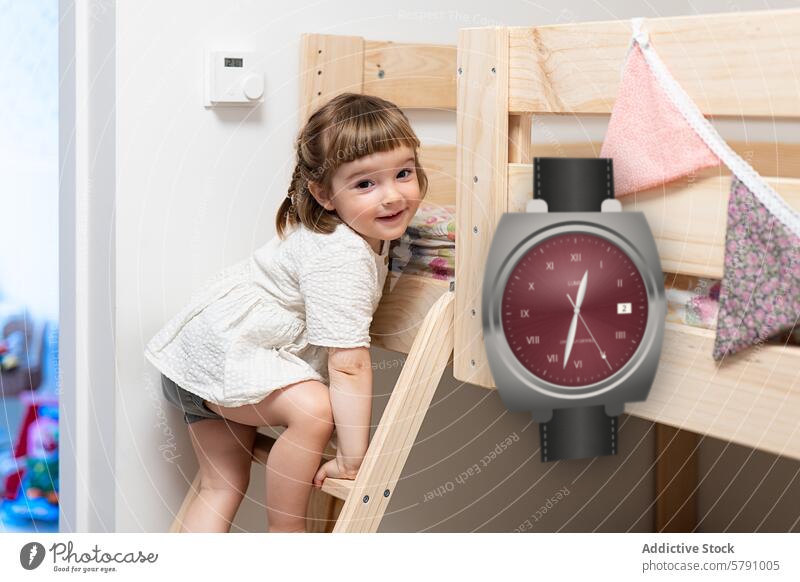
12.32.25
